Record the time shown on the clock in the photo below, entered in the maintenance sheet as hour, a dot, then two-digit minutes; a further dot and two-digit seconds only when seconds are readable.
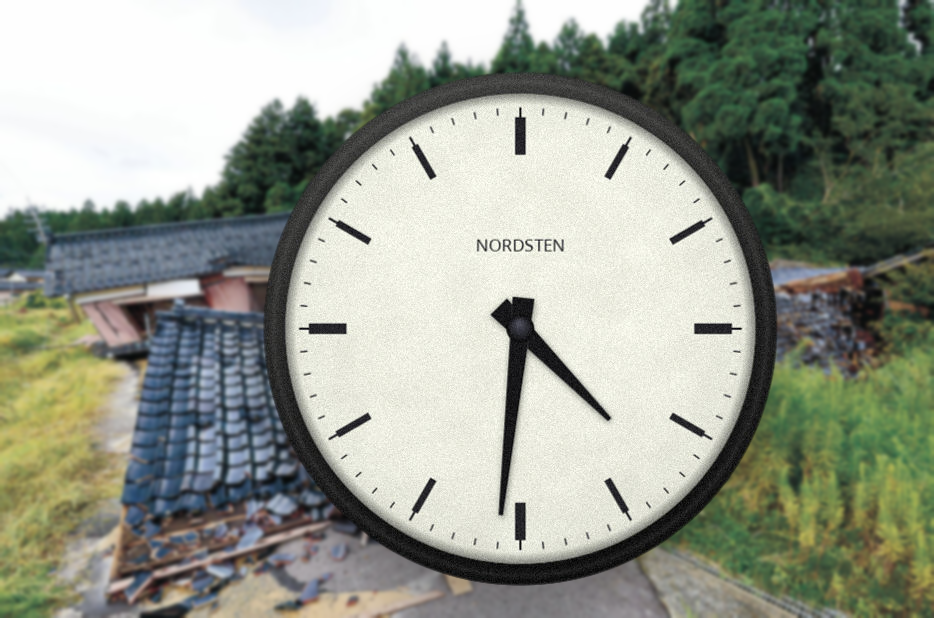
4.31
